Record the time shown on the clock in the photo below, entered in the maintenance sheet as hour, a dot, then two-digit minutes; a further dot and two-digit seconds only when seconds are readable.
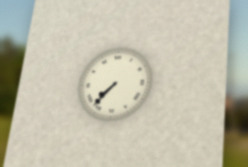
7.37
